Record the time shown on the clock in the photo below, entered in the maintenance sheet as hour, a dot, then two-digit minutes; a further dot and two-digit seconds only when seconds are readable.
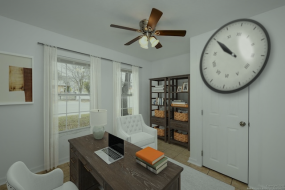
9.50
